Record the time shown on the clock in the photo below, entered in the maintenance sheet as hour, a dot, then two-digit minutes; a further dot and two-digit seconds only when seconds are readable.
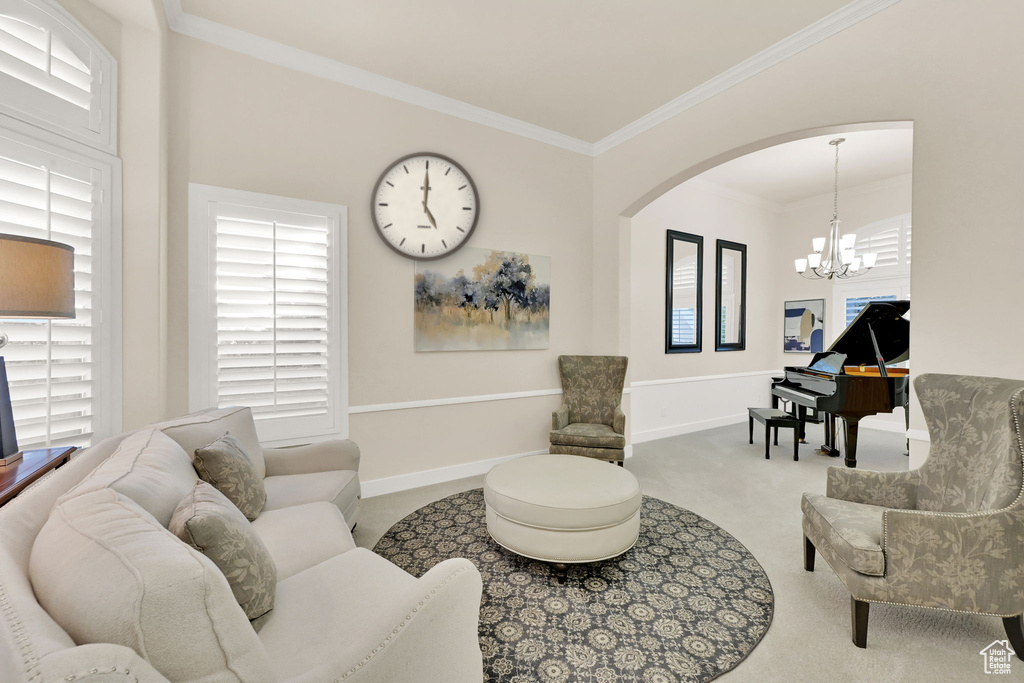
5.00
